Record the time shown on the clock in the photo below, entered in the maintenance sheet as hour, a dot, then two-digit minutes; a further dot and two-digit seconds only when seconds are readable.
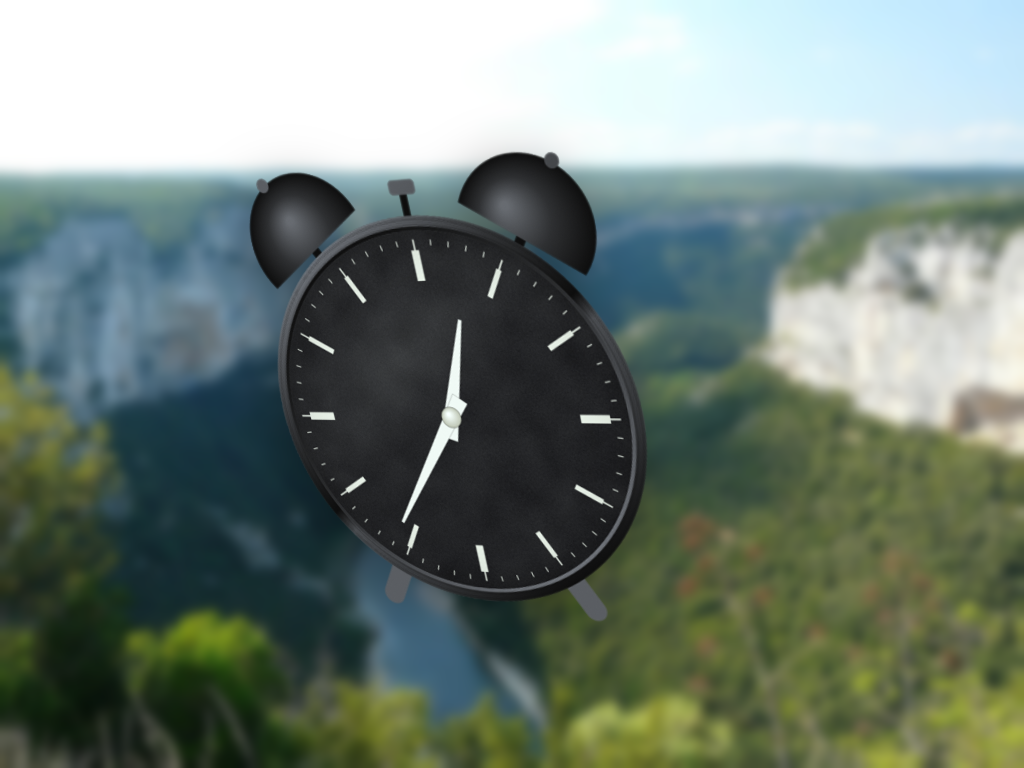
12.36
